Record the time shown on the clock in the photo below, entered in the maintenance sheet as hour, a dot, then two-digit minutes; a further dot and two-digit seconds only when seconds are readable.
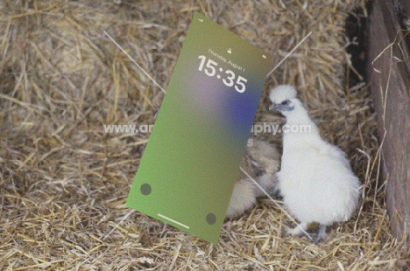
15.35
